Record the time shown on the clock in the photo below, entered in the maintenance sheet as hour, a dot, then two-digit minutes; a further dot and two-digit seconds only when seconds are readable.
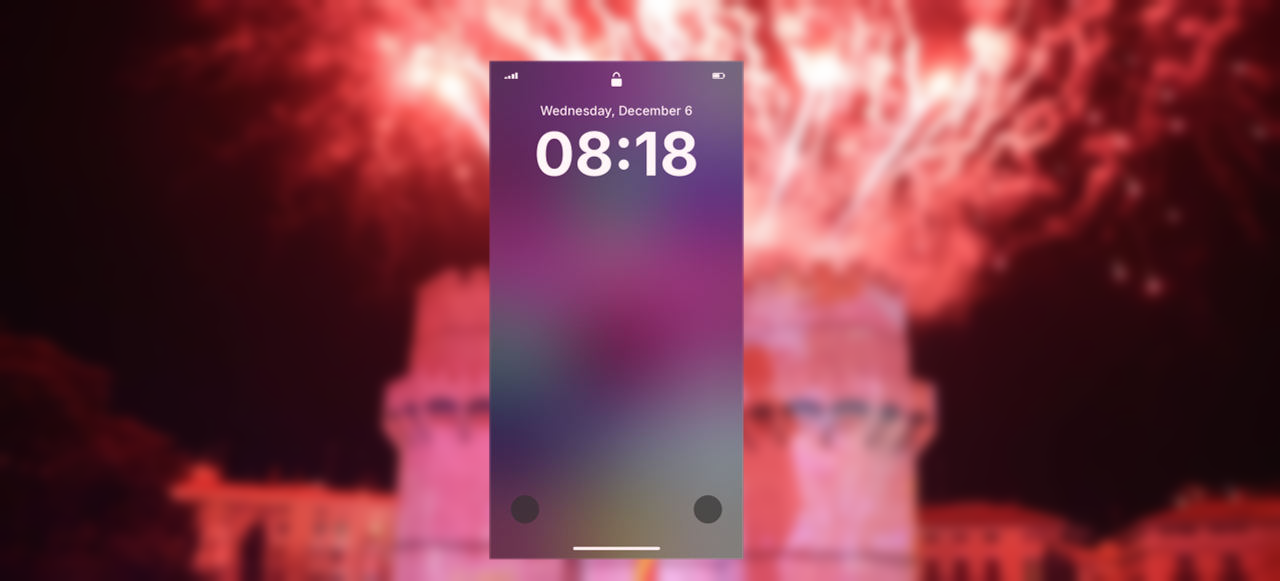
8.18
